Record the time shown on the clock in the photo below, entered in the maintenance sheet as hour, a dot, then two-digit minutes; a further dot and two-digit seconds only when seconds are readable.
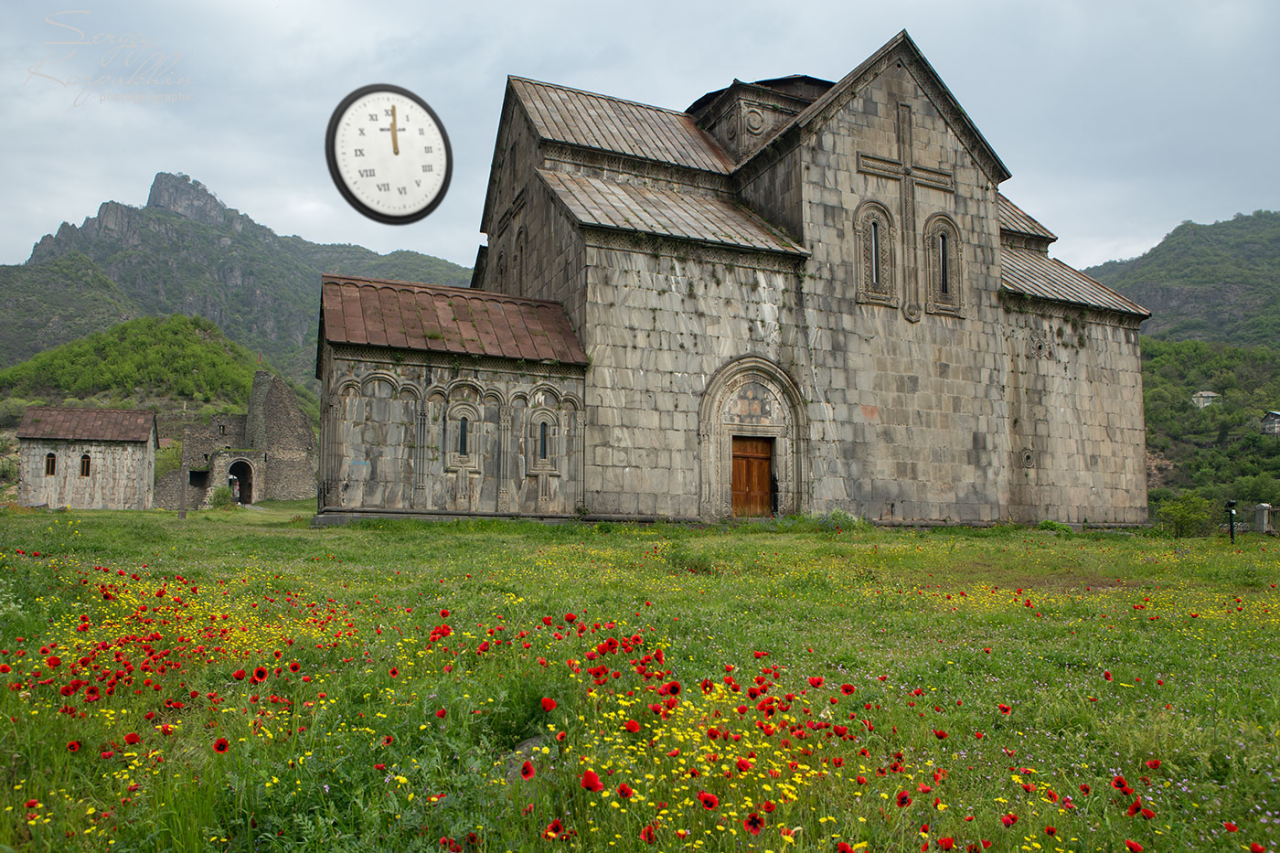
12.01
